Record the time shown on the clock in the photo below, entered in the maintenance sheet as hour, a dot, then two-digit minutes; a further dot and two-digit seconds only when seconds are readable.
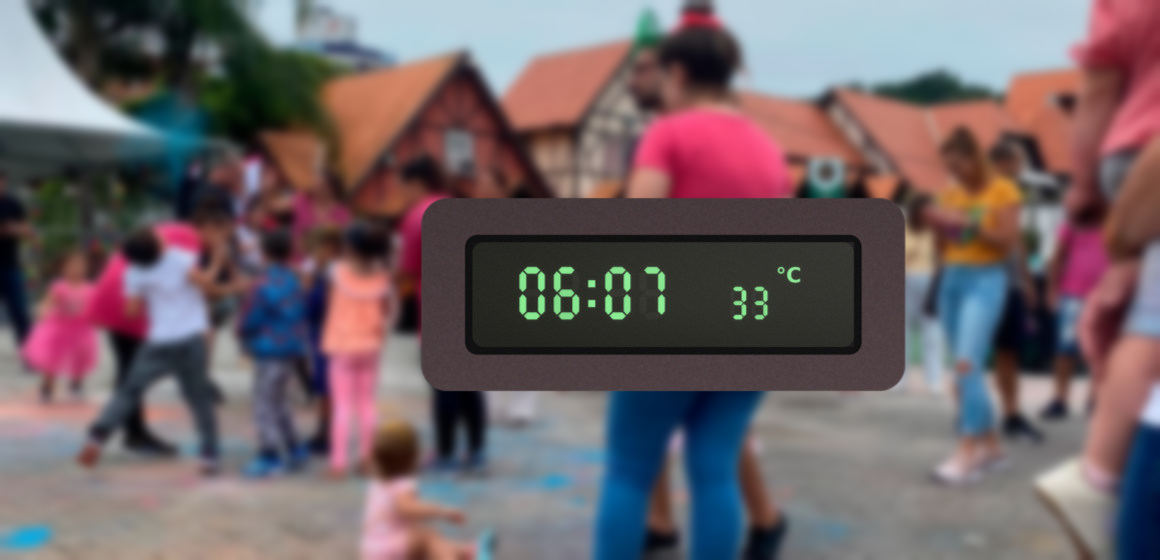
6.07
